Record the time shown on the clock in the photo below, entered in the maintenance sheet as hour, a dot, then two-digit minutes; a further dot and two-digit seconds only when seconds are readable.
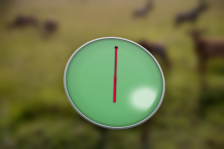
6.00
